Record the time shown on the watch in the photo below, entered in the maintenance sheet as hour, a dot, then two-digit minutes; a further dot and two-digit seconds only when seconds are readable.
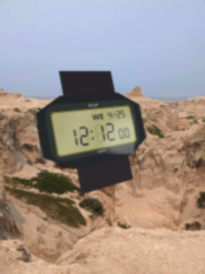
12.12.00
